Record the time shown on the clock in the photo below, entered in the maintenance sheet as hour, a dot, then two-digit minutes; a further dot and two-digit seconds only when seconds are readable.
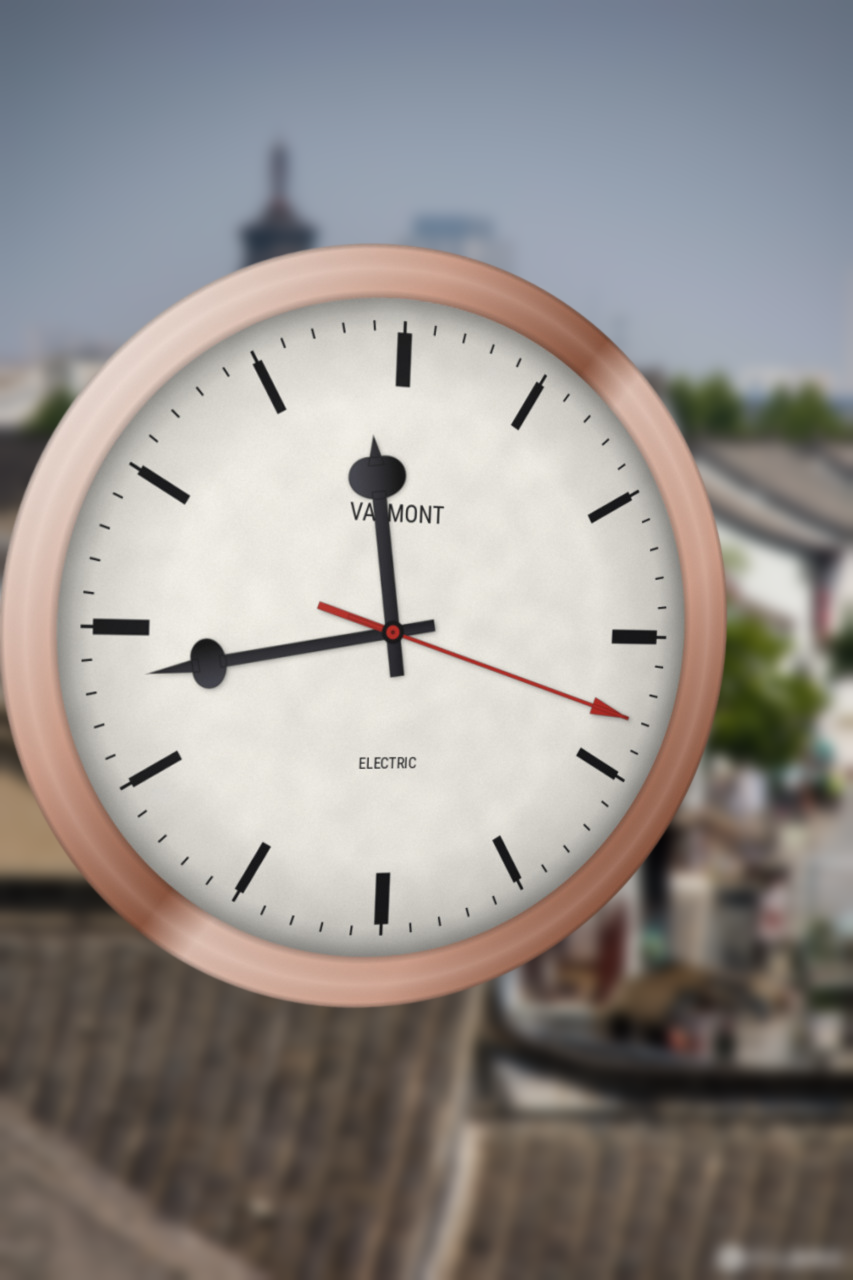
11.43.18
